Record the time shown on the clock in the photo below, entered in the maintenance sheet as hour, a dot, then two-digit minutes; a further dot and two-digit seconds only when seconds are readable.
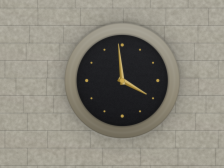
3.59
